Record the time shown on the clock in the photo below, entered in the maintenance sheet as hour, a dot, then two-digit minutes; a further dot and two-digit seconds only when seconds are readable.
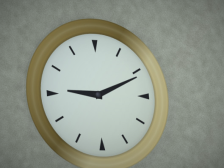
9.11
